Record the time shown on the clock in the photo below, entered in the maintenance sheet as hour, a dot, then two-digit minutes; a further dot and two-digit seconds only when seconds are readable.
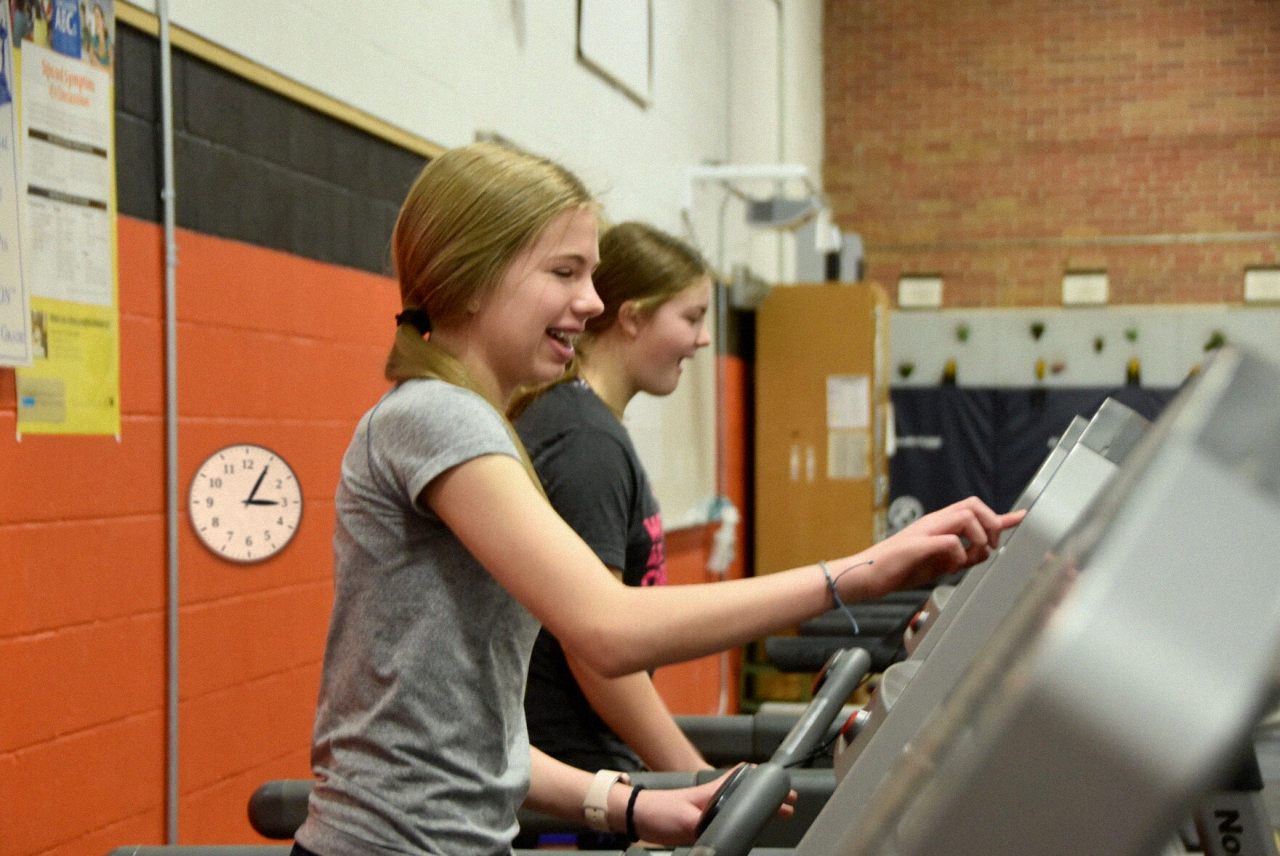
3.05
